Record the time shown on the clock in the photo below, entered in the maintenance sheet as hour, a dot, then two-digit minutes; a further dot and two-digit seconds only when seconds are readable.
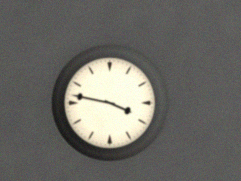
3.47
